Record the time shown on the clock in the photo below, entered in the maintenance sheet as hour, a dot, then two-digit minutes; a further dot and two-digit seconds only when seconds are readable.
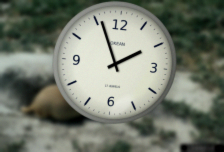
1.56
